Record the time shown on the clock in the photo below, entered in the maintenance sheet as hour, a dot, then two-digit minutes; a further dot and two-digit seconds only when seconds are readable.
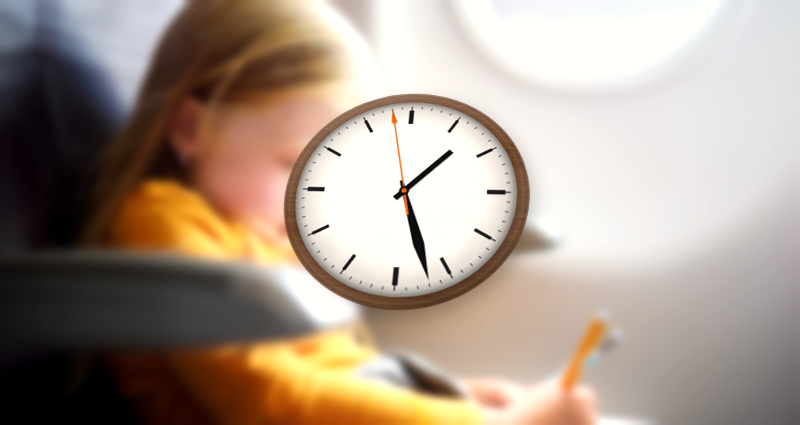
1.26.58
